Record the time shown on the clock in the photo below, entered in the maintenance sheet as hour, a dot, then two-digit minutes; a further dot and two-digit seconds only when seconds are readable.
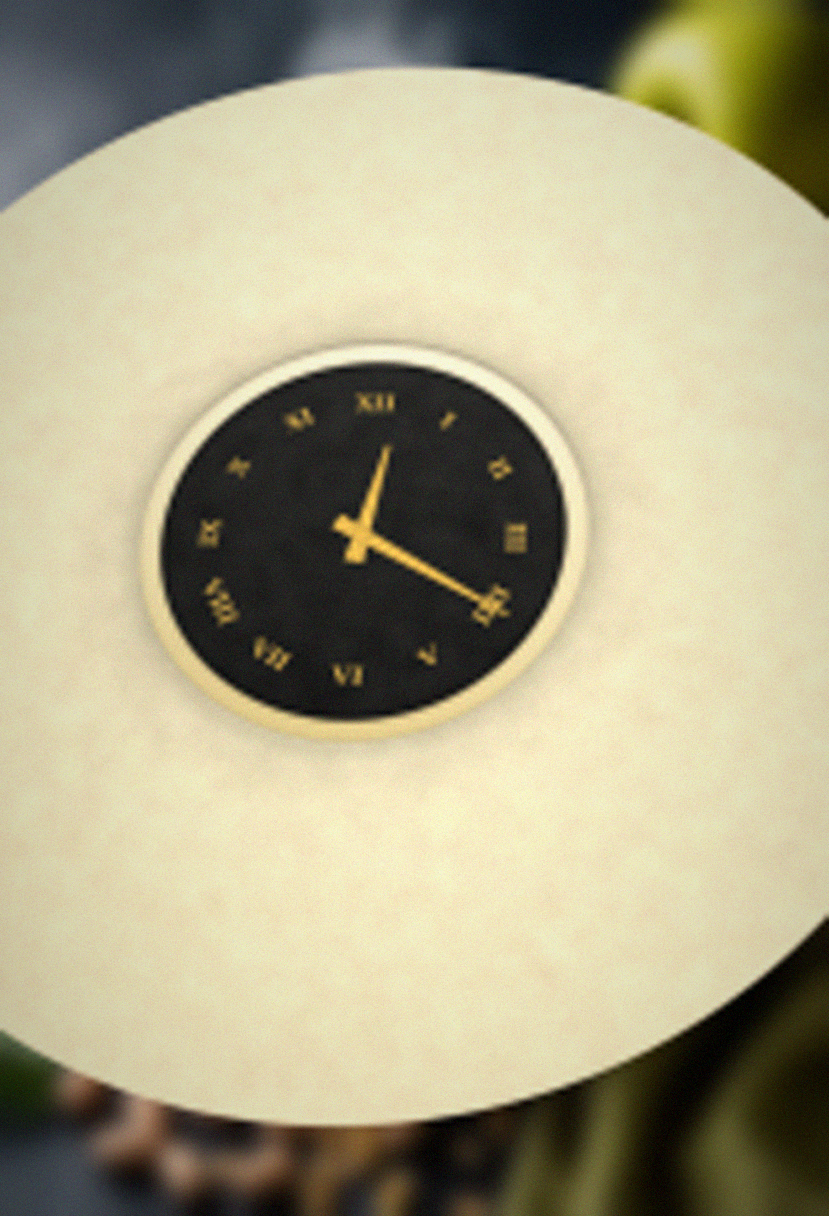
12.20
